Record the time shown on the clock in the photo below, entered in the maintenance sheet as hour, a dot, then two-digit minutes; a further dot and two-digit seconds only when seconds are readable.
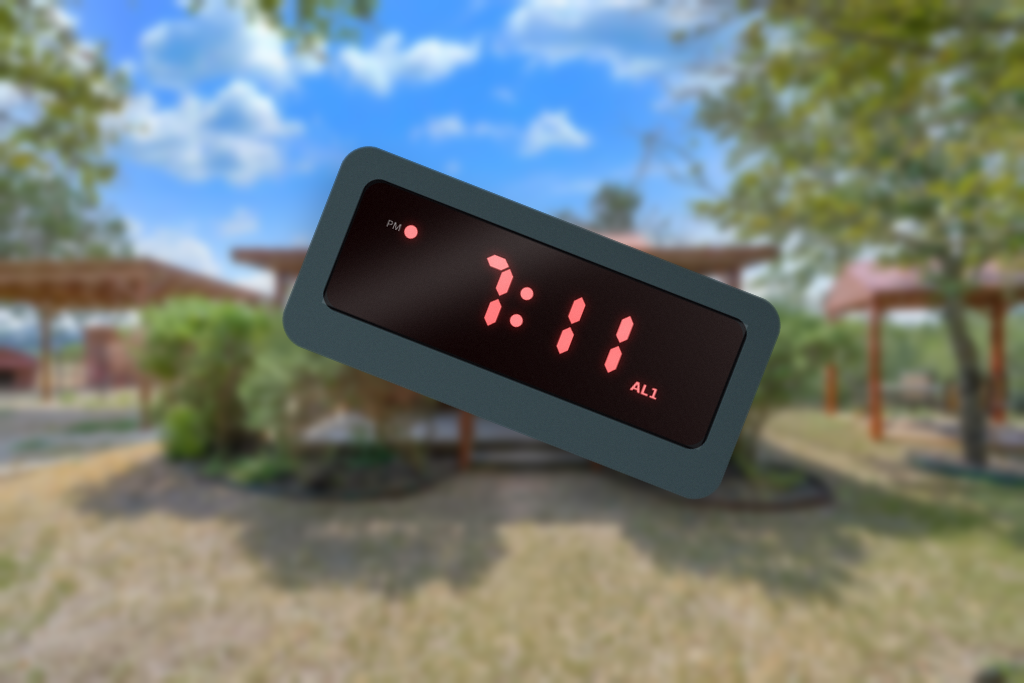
7.11
